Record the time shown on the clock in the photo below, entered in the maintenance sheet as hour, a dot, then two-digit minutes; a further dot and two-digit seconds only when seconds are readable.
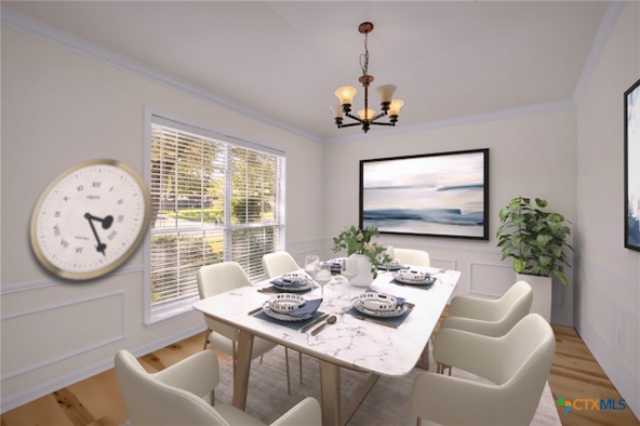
3.24
